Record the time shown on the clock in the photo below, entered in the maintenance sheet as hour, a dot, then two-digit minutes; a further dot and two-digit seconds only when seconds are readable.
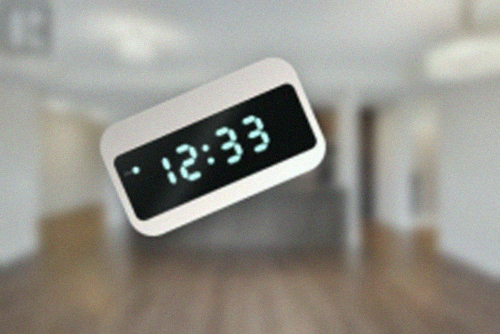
12.33
